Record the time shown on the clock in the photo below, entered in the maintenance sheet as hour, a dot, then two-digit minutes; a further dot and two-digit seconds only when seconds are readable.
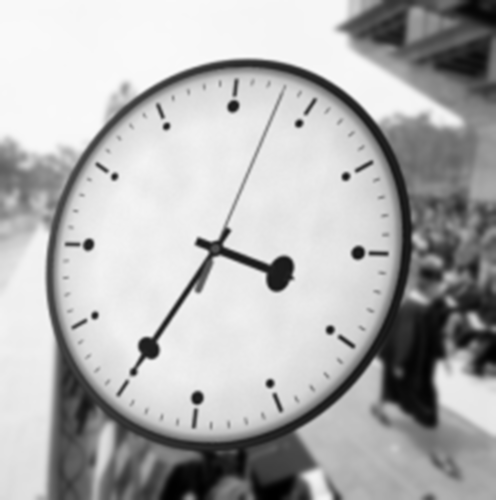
3.35.03
